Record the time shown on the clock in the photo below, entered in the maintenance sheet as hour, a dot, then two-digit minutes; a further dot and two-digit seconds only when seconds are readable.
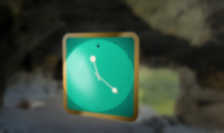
11.21
